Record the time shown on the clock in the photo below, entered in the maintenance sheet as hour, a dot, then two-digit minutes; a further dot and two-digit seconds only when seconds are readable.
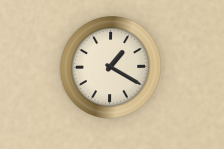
1.20
